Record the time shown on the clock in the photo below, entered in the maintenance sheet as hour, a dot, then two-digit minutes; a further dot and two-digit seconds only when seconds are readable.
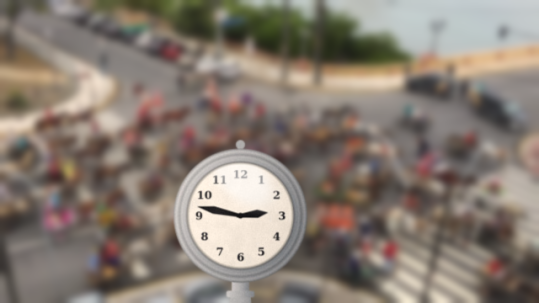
2.47
